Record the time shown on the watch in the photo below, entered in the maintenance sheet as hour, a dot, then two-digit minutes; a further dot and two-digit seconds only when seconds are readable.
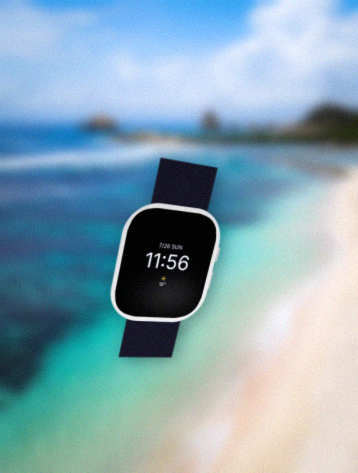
11.56
